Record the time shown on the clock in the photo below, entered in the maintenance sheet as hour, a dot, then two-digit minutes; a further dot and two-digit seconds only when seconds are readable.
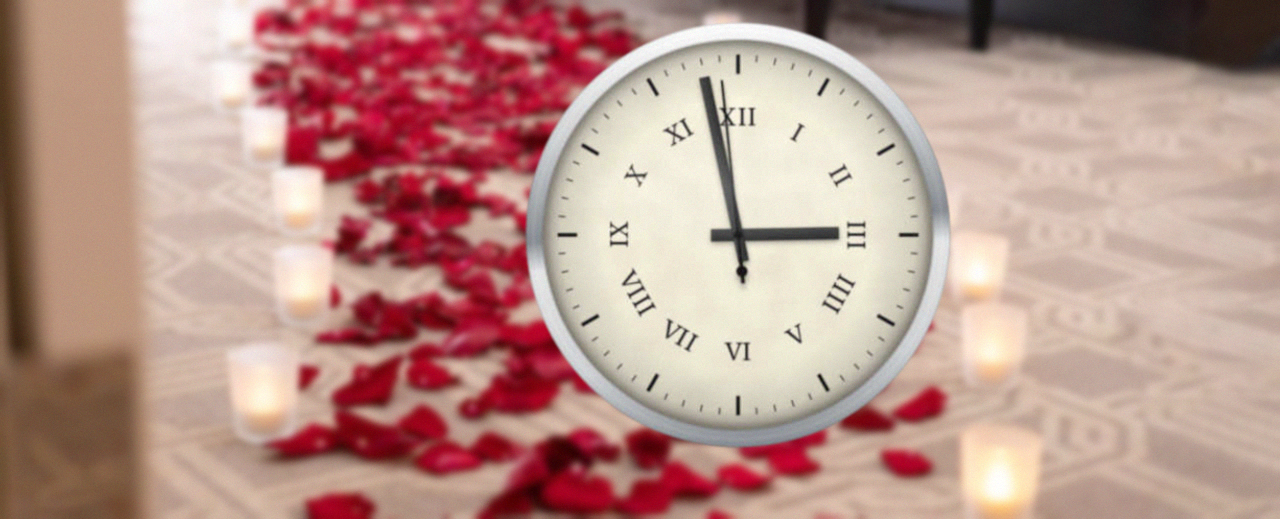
2.57.59
